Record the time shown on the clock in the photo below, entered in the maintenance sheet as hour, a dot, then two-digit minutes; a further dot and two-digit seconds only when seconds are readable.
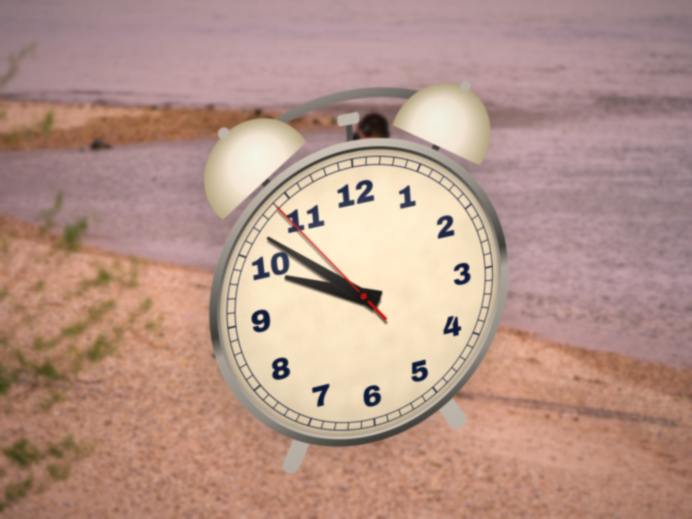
9.51.54
